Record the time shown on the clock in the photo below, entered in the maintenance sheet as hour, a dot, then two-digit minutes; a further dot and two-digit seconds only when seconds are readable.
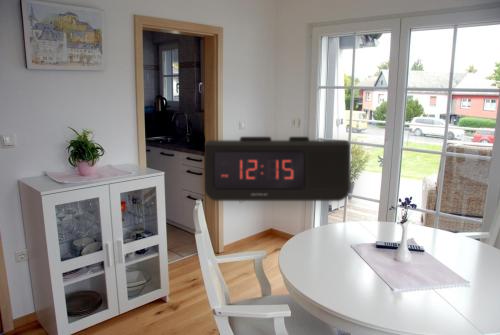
12.15
